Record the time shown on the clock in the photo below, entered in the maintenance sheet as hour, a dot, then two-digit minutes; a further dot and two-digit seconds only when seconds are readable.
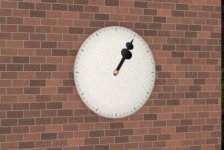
1.05
